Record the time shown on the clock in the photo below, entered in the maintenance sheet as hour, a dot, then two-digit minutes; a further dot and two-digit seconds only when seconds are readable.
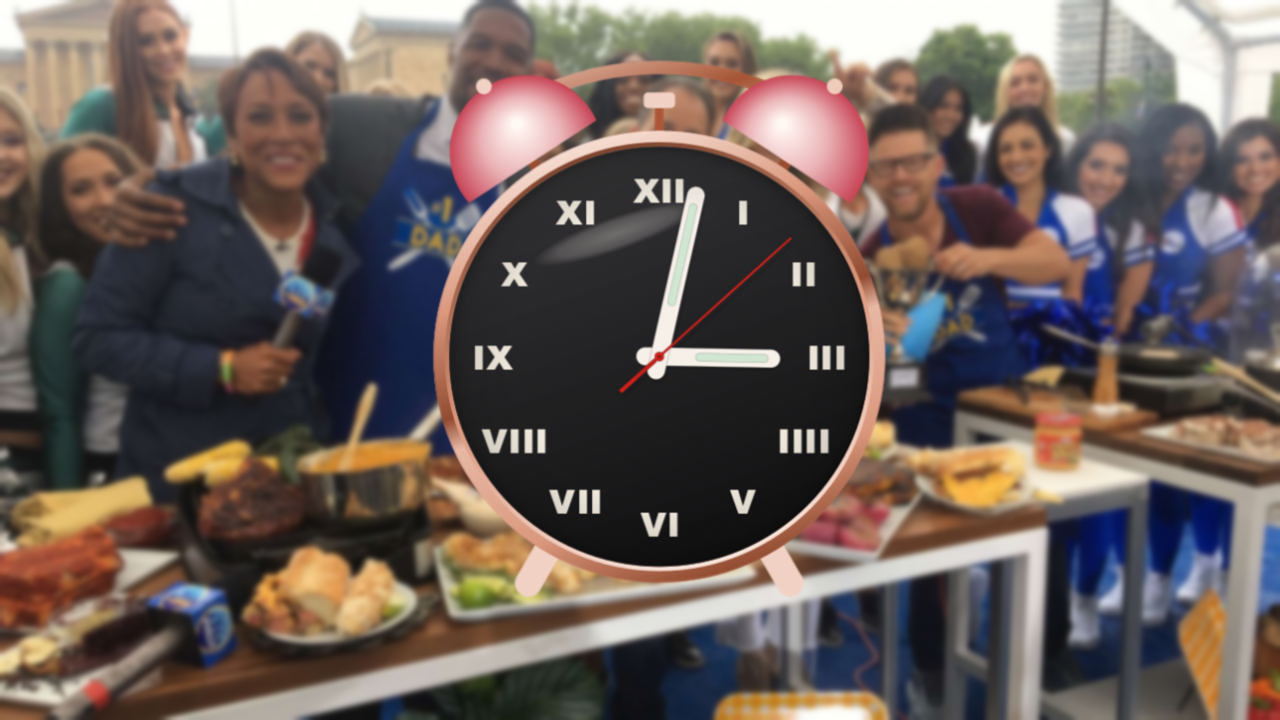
3.02.08
